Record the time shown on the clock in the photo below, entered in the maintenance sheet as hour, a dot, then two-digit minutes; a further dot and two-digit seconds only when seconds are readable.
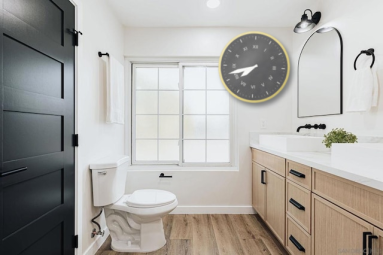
7.42
